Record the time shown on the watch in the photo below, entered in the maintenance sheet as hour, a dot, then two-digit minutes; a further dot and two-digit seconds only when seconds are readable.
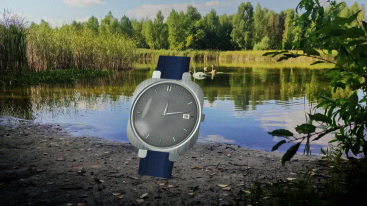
12.13
